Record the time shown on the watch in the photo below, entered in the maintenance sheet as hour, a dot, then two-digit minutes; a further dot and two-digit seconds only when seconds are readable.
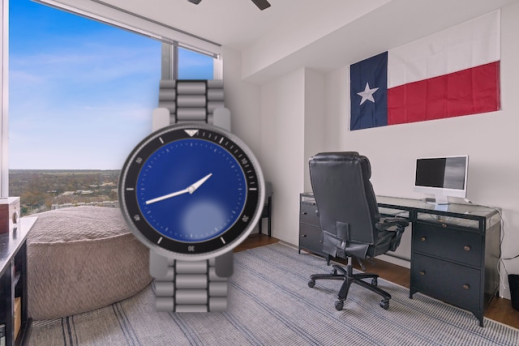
1.42
